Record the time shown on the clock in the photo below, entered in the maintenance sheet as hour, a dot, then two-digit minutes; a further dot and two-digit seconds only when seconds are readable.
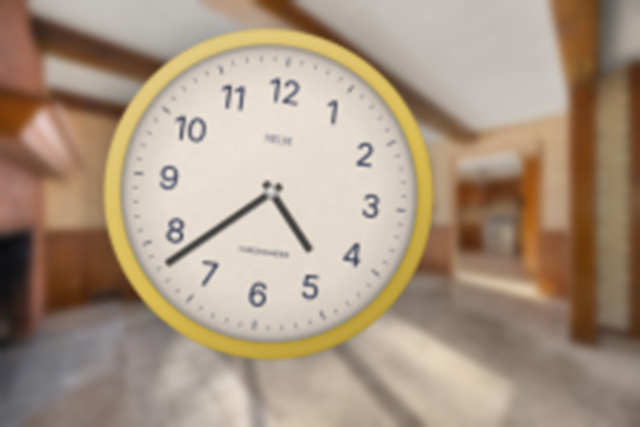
4.38
